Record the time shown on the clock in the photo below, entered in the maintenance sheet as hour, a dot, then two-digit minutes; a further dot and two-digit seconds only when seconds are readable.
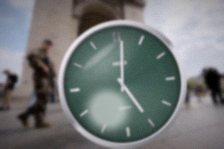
5.01
